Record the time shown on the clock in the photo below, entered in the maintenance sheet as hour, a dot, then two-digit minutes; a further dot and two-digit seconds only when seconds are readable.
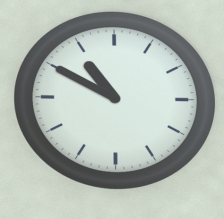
10.50
